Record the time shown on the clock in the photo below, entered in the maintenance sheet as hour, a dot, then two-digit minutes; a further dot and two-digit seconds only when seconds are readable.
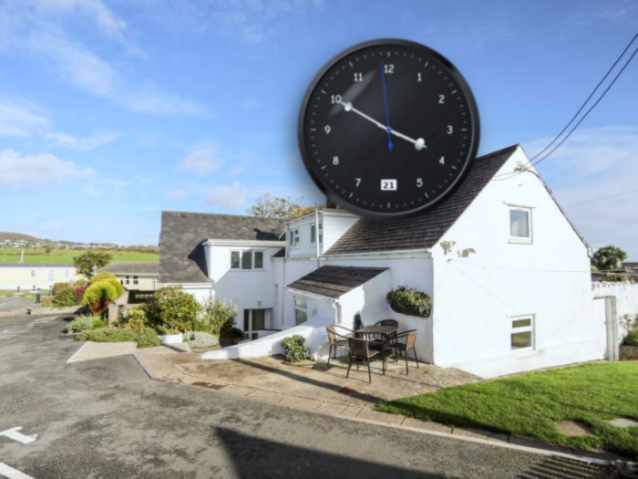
3.49.59
